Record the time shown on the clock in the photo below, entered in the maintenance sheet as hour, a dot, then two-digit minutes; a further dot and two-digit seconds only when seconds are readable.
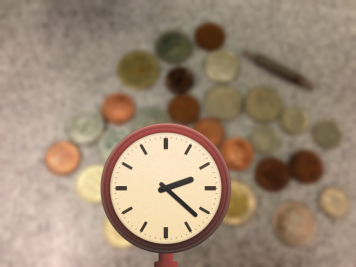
2.22
